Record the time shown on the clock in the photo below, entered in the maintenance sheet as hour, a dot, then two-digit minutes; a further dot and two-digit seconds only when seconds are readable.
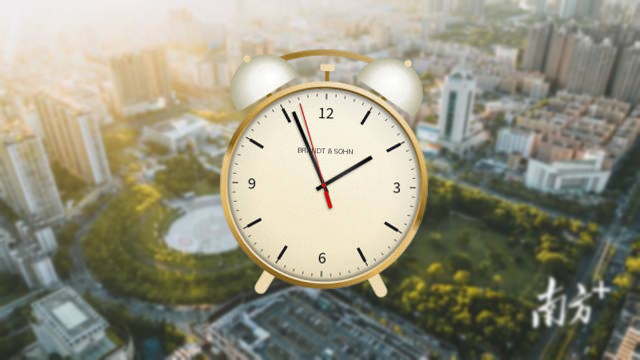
1.55.57
